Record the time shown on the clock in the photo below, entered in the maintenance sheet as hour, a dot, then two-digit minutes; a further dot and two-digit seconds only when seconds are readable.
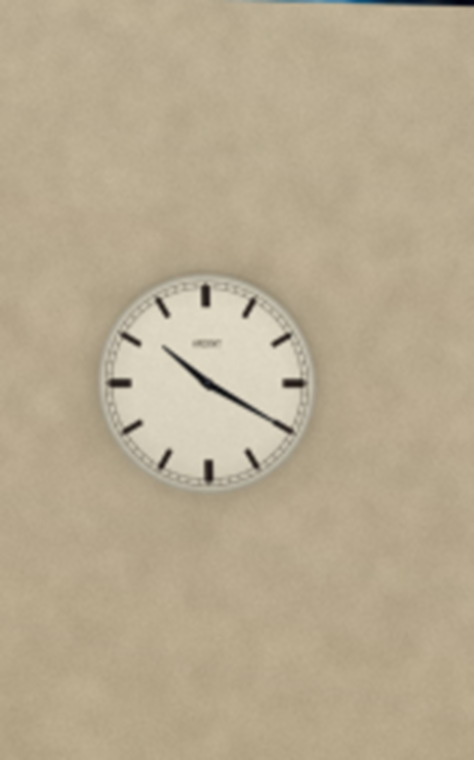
10.20
